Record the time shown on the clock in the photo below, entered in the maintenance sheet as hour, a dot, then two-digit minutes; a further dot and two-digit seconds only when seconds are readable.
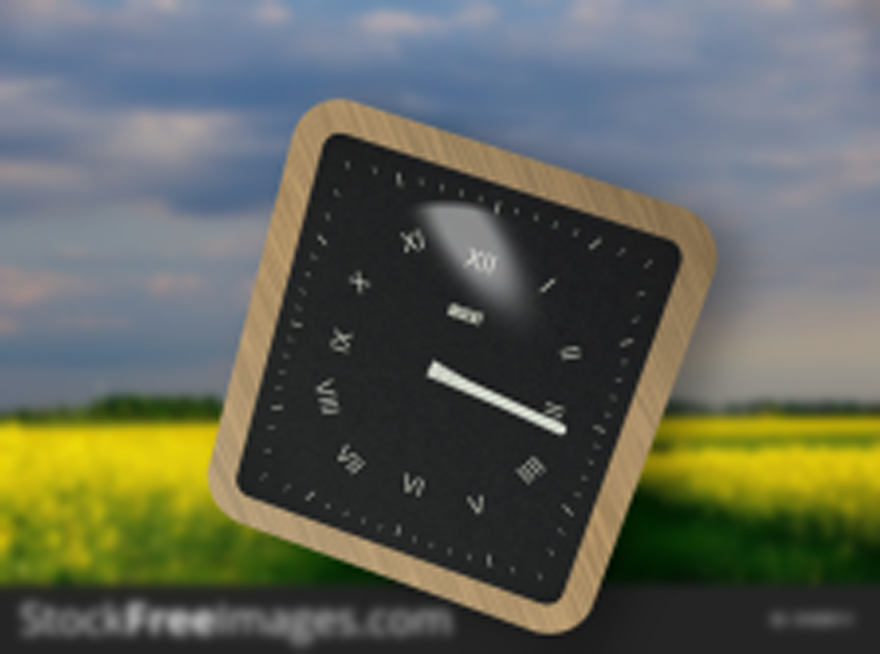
3.16
